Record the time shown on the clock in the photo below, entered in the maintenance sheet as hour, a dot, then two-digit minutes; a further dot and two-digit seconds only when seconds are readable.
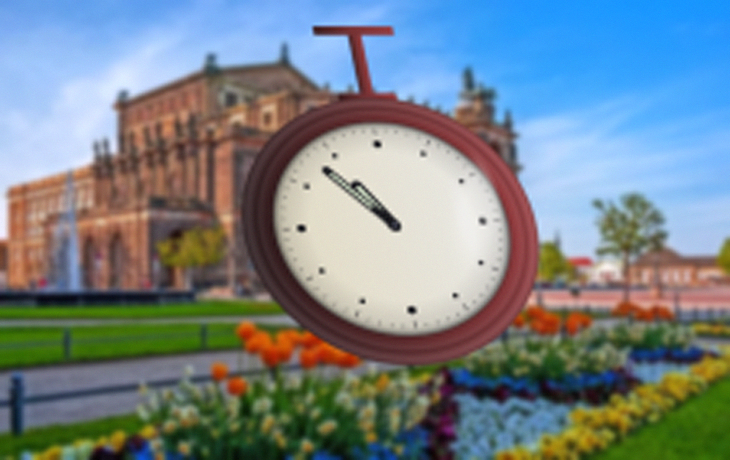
10.53
